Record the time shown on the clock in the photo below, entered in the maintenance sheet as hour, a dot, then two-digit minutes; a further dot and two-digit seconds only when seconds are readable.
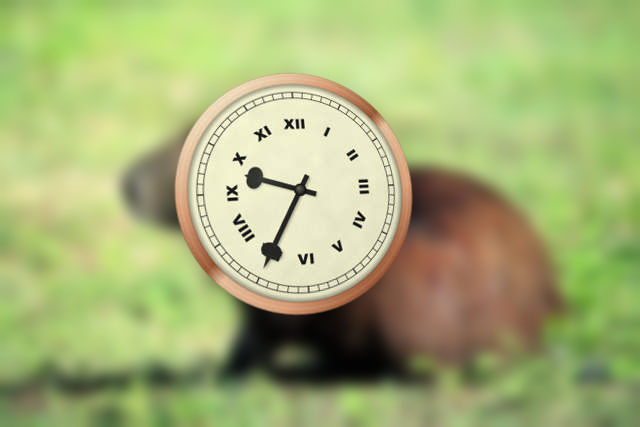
9.35
